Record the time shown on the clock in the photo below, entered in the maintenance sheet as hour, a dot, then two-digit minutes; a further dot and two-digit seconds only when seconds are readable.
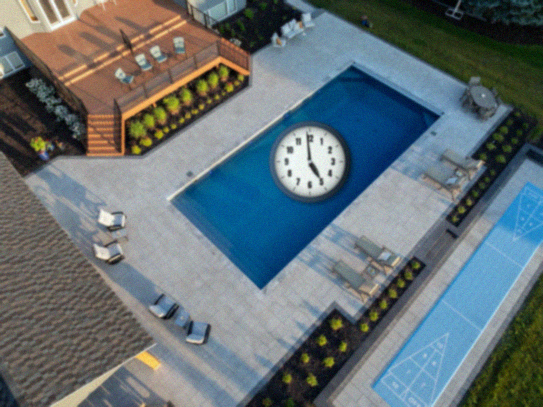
4.59
